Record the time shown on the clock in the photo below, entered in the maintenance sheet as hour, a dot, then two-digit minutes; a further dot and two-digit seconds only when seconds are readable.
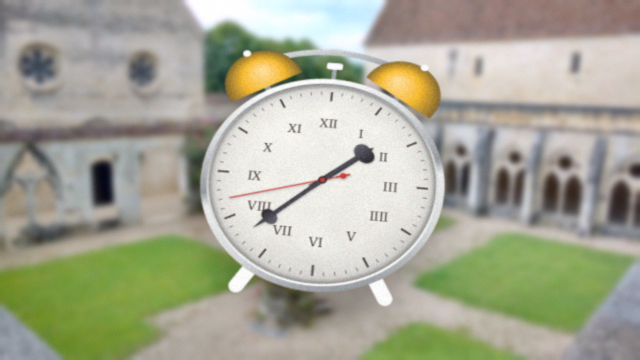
1.37.42
